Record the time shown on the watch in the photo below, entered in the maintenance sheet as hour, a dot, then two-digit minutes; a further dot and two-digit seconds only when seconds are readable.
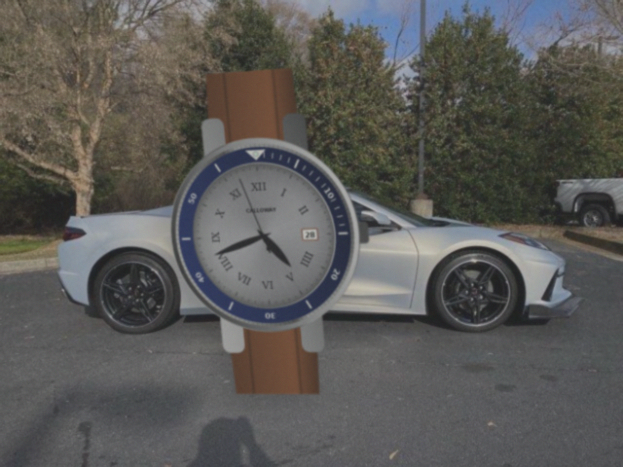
4.41.57
